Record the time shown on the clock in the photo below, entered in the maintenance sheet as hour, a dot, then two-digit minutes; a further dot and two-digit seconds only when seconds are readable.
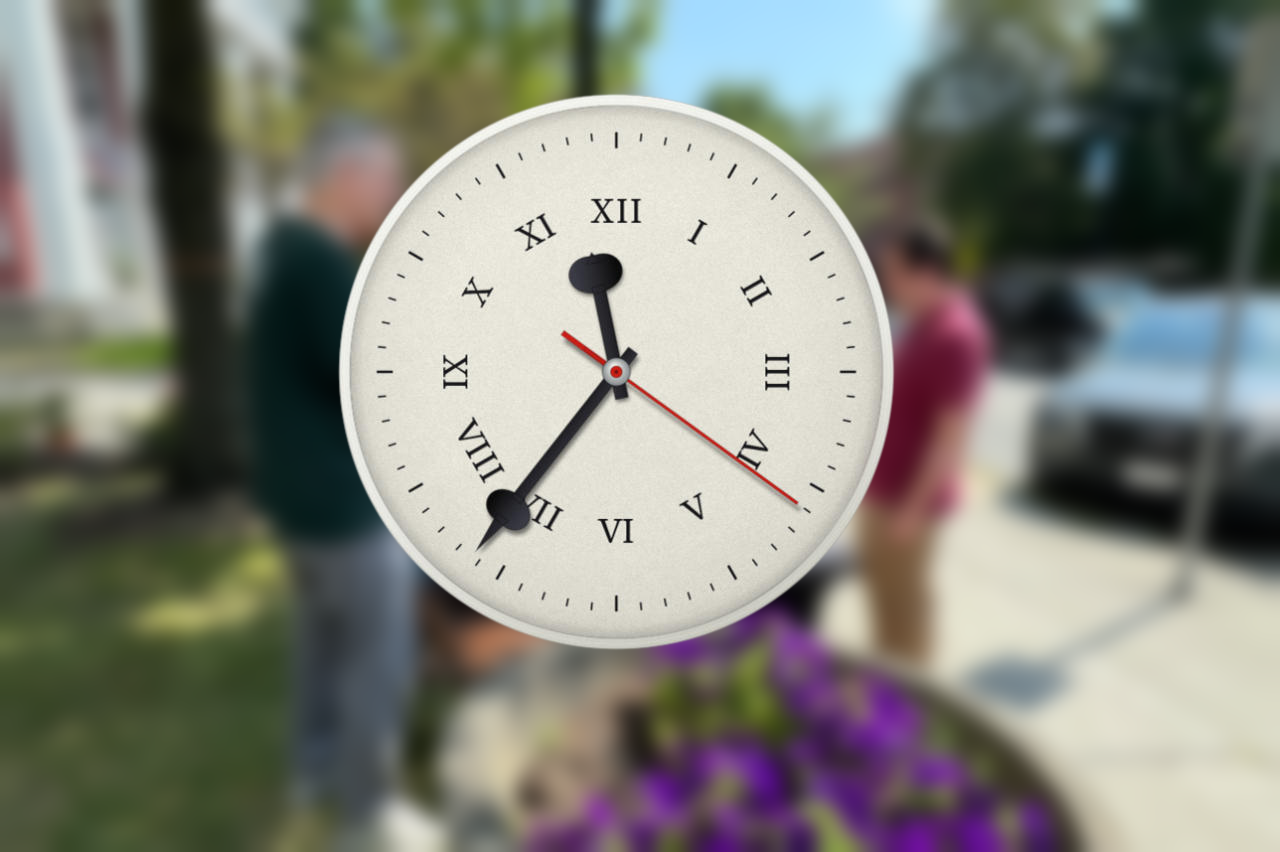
11.36.21
